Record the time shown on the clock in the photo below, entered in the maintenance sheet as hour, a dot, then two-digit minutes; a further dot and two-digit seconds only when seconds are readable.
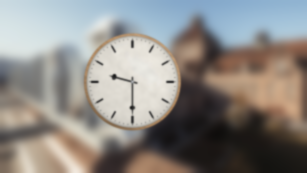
9.30
